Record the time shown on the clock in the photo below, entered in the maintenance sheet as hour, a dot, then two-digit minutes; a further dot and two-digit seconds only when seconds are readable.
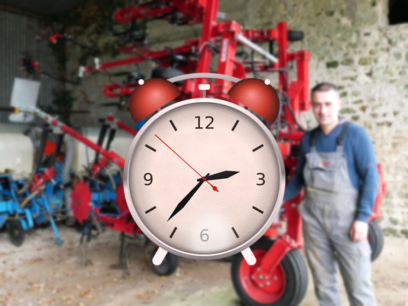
2.36.52
